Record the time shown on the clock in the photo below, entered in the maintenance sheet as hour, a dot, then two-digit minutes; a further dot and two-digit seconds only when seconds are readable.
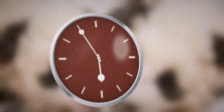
5.55
